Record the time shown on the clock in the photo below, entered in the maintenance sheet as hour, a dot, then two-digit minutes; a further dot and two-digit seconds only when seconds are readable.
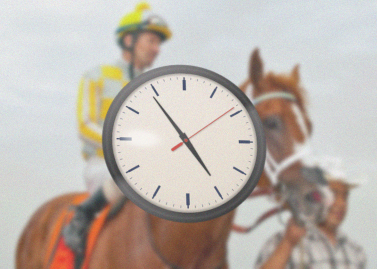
4.54.09
